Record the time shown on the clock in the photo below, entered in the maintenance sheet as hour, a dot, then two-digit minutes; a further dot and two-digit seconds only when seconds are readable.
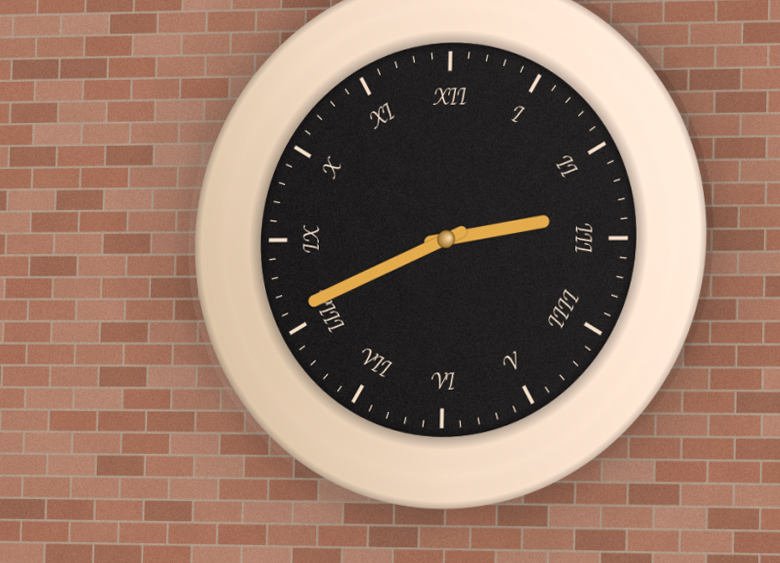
2.41
